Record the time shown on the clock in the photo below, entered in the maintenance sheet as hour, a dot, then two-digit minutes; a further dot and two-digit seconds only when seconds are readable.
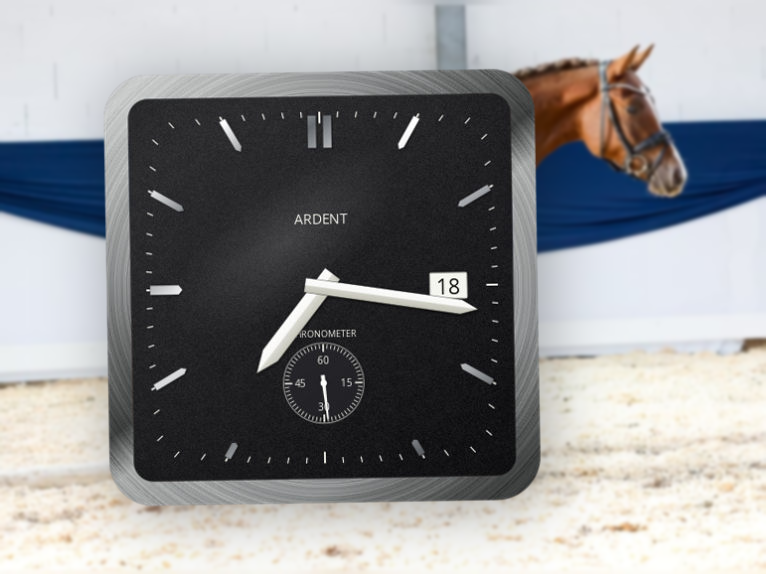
7.16.29
